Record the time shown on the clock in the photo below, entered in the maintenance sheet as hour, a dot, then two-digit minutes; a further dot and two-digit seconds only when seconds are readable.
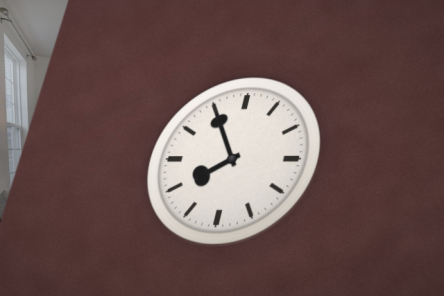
7.55
